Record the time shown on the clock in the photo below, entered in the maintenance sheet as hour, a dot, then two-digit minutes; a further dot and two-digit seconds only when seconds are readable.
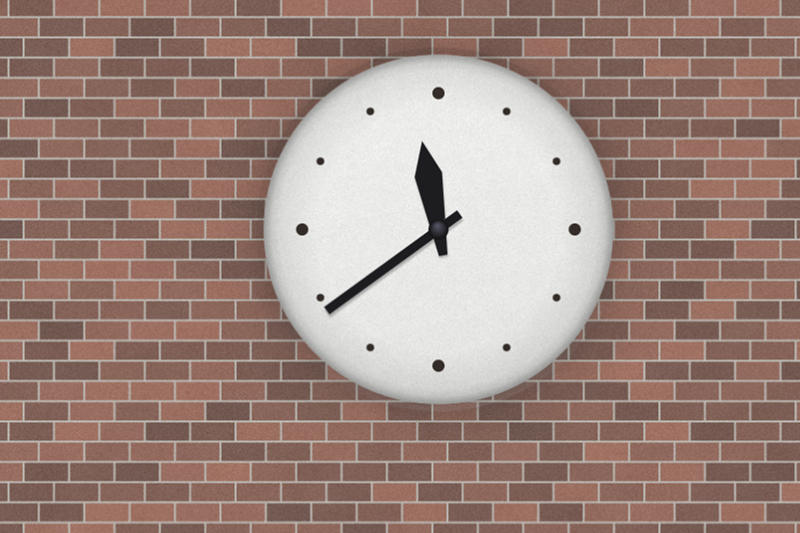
11.39
